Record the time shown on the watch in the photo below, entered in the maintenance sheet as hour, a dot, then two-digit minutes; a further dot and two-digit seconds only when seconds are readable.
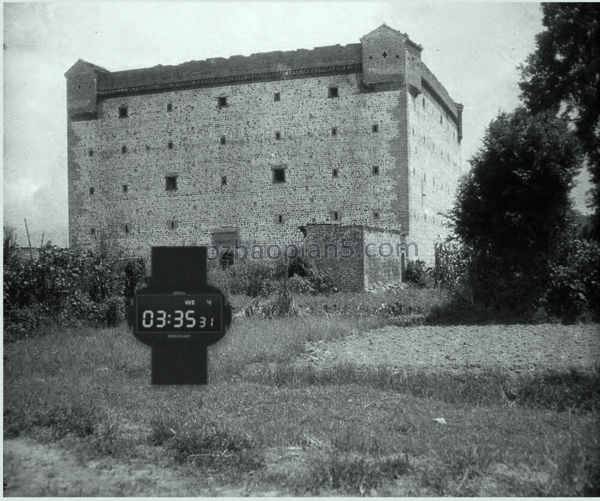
3.35.31
